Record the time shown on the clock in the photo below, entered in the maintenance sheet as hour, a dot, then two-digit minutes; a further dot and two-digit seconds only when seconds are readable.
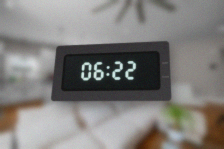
6.22
